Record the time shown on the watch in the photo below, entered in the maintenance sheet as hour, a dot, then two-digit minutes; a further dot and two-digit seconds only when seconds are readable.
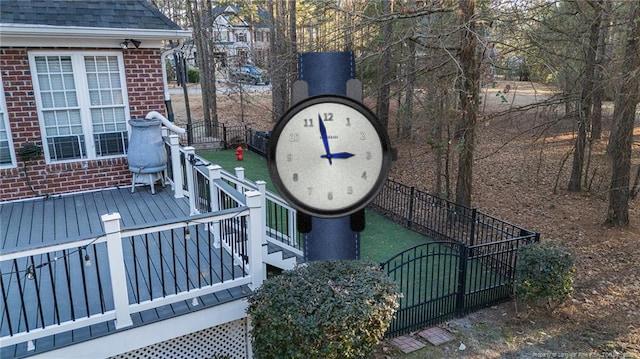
2.58
